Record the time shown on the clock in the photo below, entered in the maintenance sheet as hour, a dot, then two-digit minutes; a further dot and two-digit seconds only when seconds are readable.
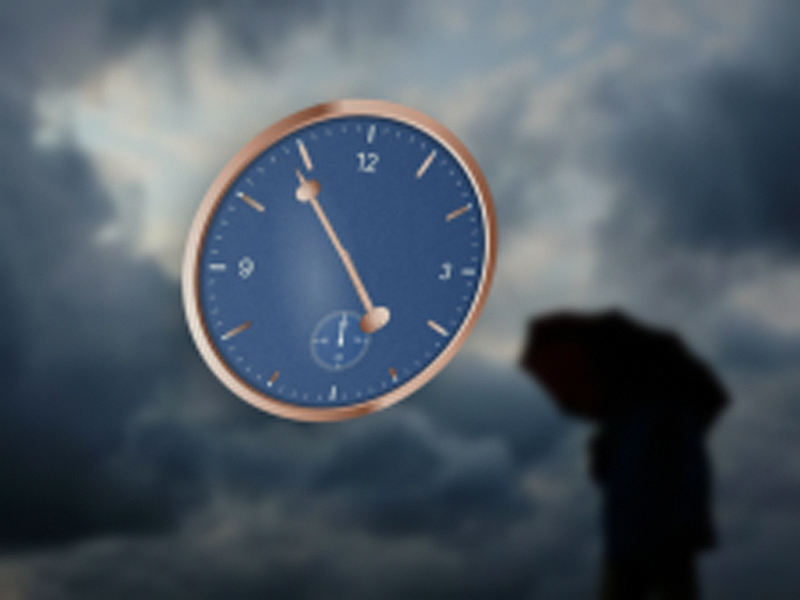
4.54
